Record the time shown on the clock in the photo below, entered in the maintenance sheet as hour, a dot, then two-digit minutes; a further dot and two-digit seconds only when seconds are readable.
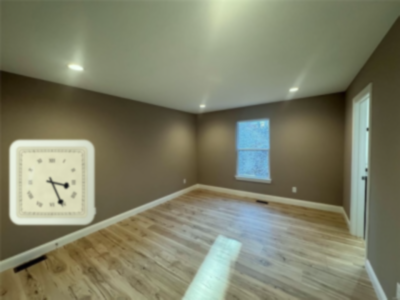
3.26
